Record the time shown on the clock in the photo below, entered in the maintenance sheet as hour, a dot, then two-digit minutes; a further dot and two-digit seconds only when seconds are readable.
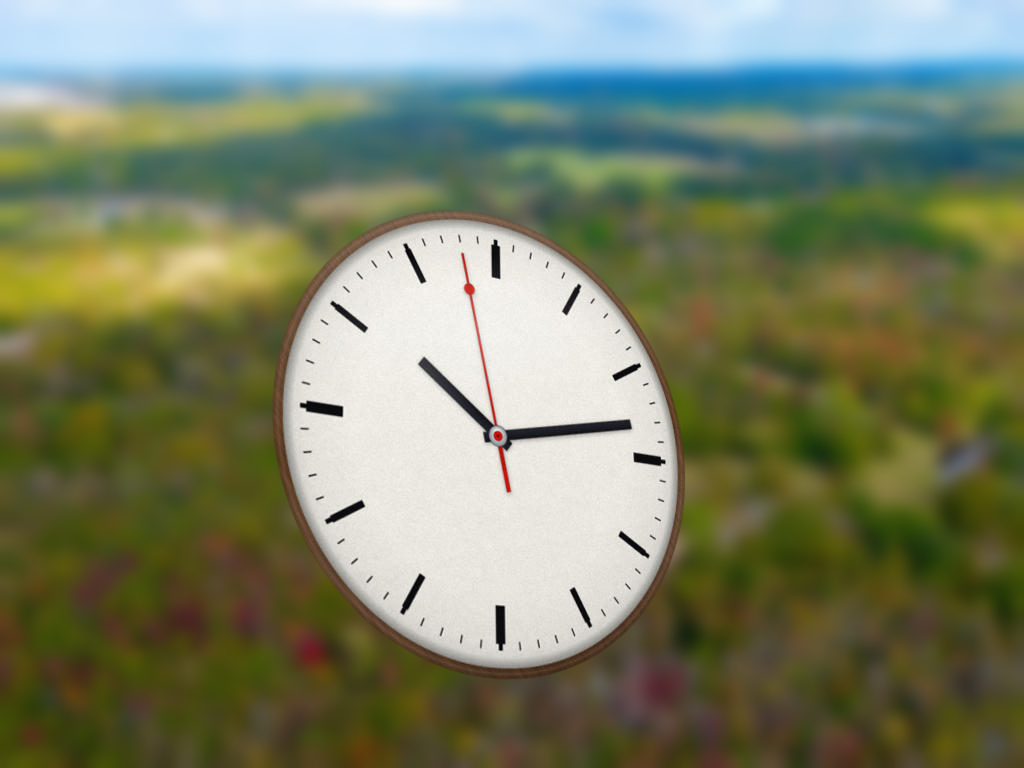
10.12.58
